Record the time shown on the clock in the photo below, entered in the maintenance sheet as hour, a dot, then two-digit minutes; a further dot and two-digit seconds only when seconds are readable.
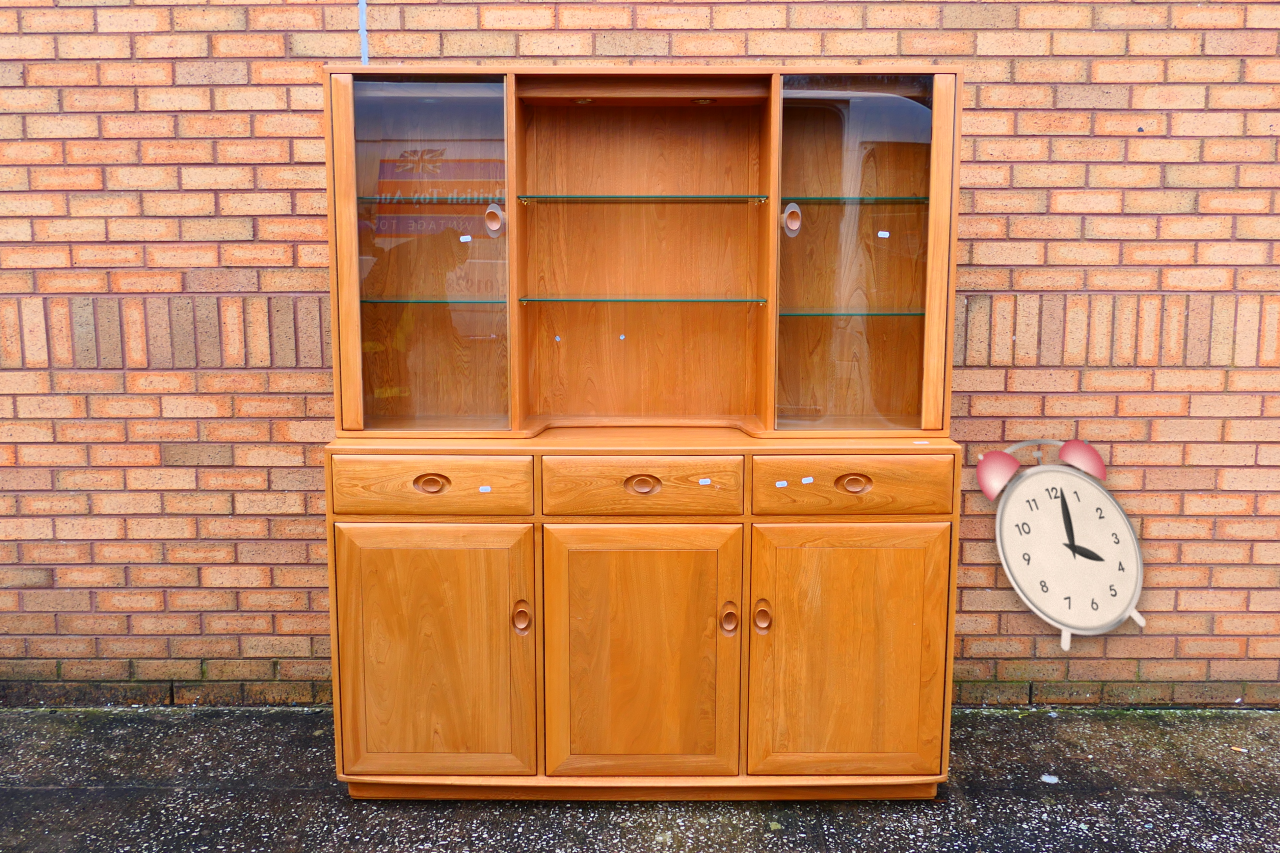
4.02
